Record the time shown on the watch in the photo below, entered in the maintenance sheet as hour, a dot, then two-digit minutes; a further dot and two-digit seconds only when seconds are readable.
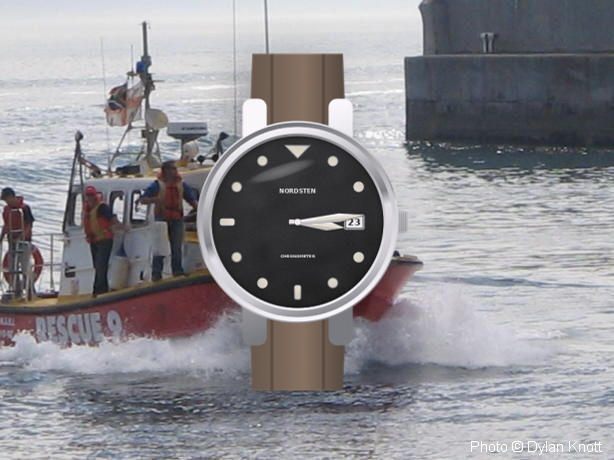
3.14
